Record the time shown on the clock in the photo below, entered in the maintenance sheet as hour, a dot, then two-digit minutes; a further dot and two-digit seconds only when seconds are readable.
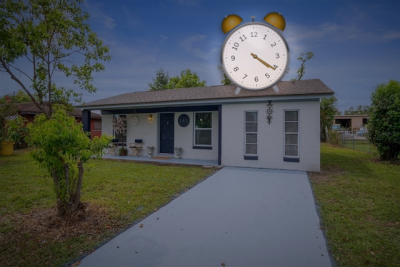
4.21
